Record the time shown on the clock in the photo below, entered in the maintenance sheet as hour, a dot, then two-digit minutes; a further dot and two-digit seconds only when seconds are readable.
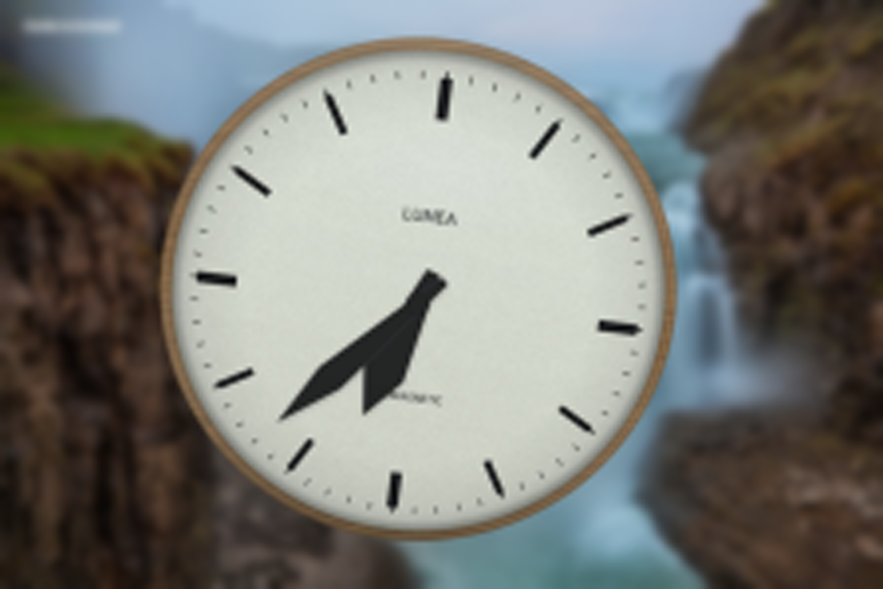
6.37
